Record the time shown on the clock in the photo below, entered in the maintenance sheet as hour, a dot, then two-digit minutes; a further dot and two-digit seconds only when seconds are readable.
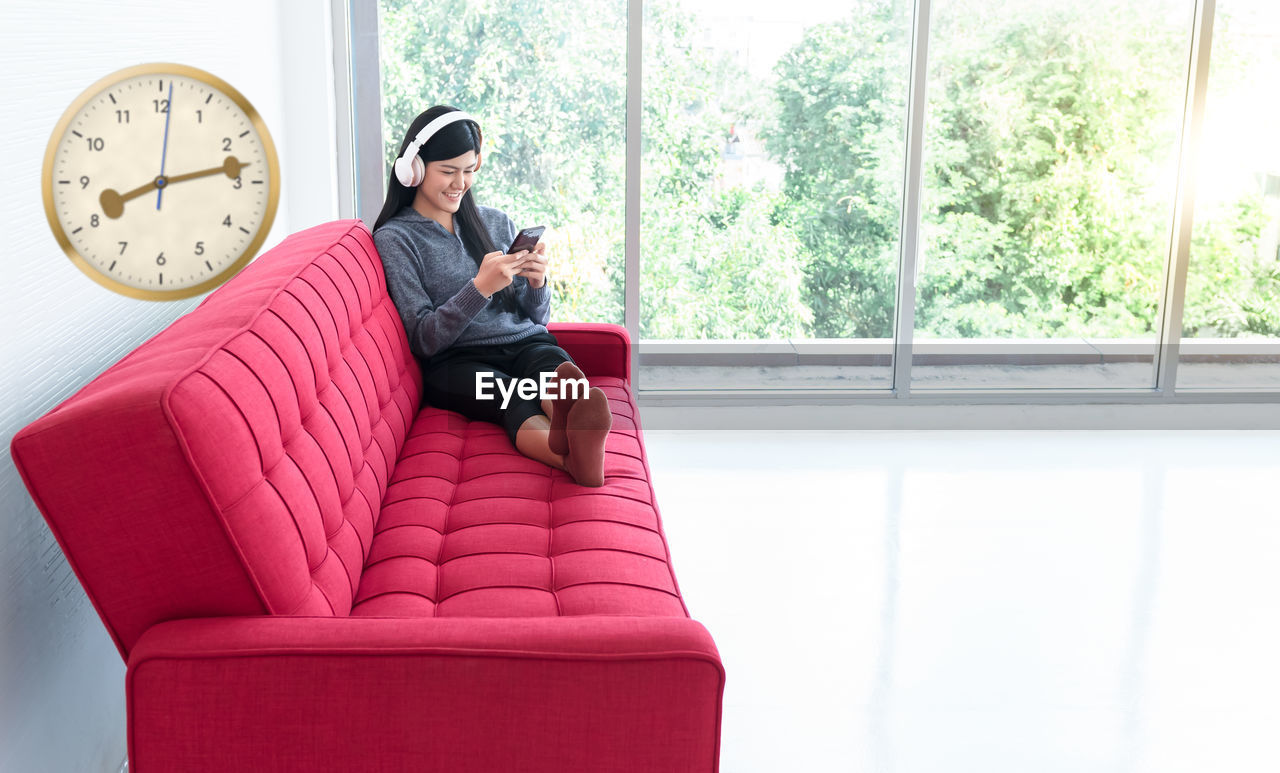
8.13.01
